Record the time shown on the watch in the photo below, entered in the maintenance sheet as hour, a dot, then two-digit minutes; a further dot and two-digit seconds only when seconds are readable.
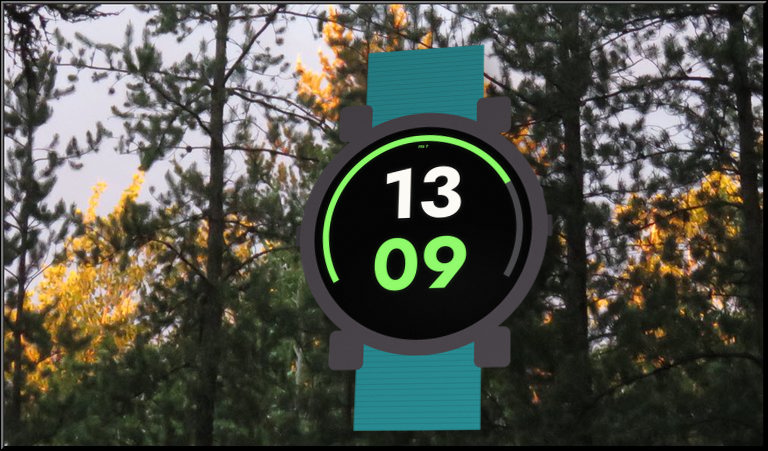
13.09
